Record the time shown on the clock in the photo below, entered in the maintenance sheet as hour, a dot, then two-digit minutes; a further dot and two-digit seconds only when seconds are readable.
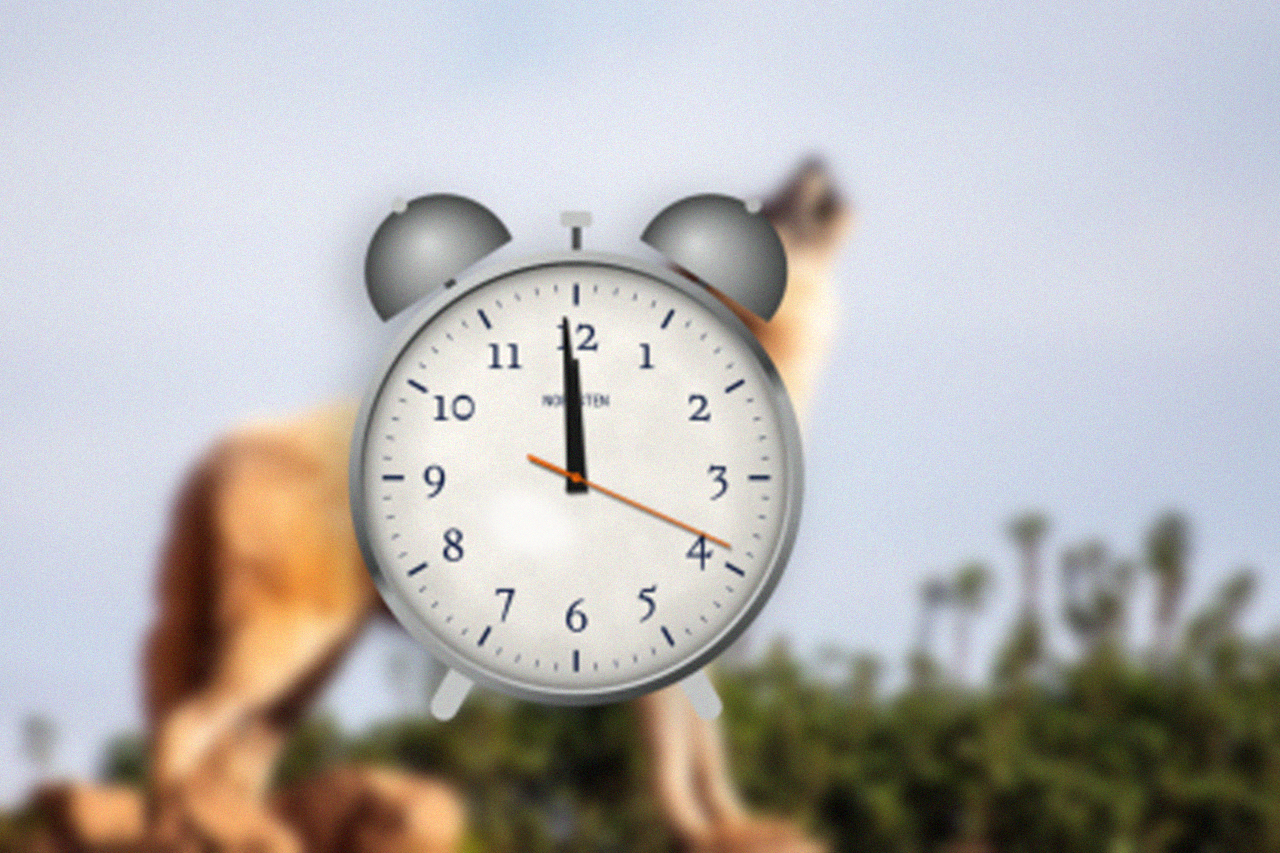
11.59.19
